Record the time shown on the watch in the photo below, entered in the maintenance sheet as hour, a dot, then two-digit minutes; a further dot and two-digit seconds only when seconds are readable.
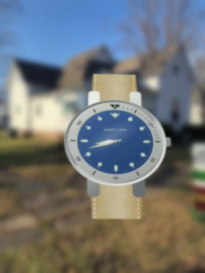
8.42
